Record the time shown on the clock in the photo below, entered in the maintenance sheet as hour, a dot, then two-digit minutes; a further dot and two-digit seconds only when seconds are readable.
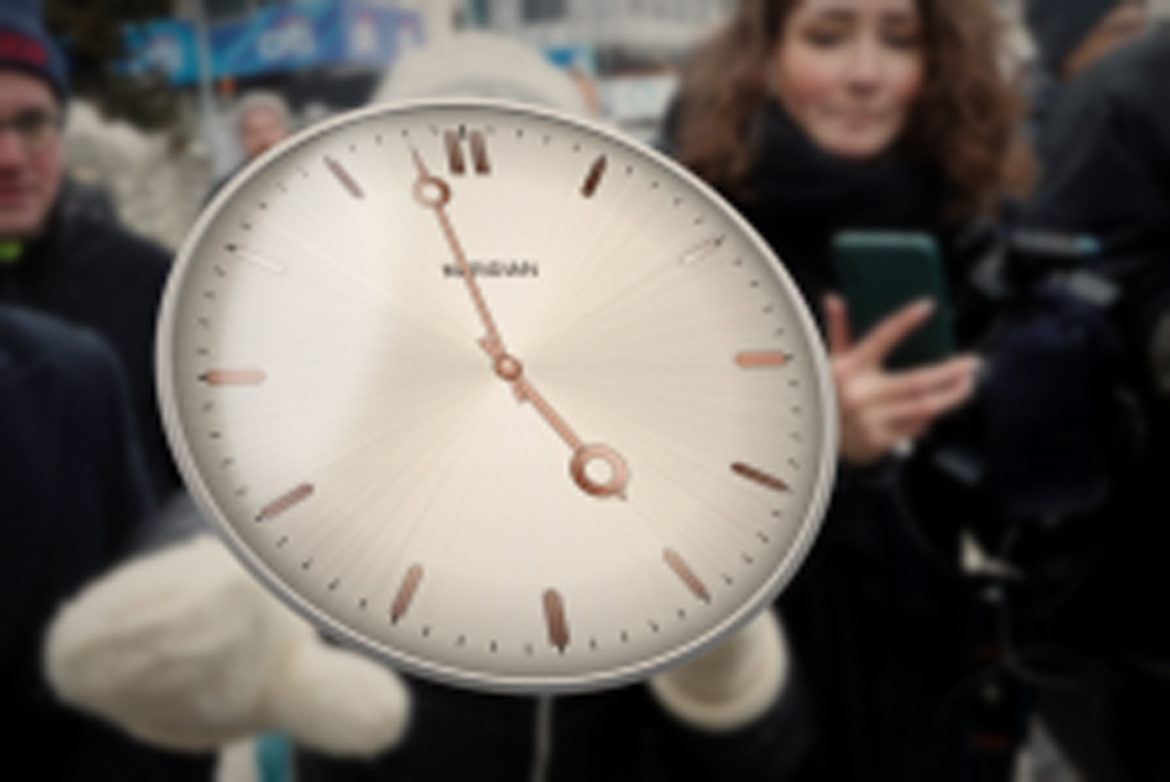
4.58
